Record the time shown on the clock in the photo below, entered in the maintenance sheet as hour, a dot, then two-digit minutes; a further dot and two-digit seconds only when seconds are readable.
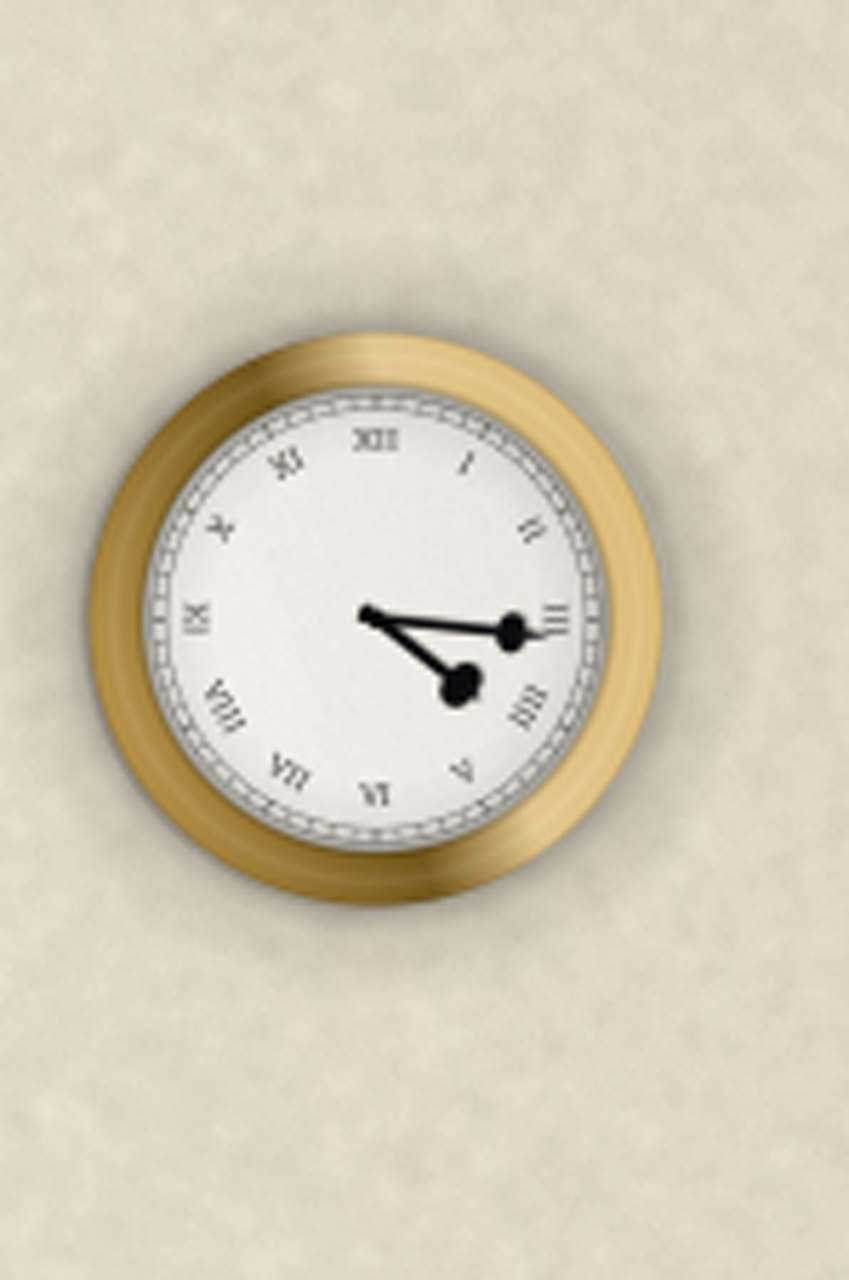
4.16
